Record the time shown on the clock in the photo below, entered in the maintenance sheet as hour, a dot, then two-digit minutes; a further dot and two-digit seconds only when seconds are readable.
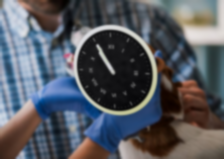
10.55
